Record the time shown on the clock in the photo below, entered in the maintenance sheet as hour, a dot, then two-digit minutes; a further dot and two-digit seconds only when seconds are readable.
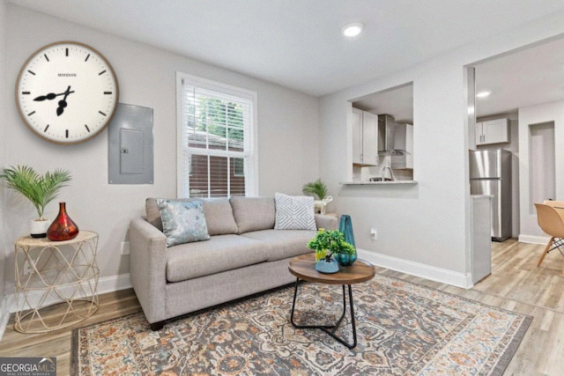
6.43
